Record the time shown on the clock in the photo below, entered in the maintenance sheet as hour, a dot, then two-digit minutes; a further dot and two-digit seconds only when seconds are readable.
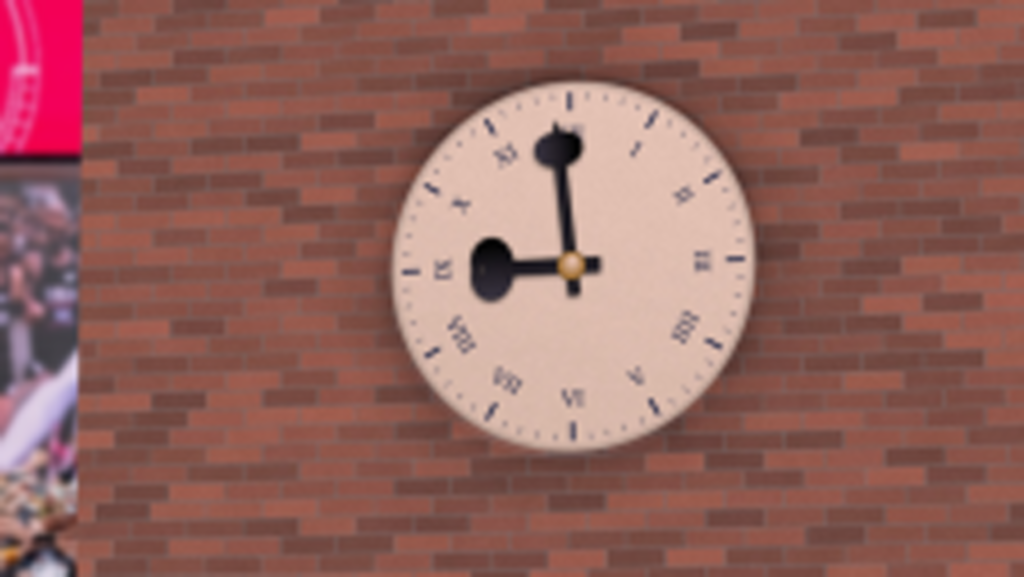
8.59
